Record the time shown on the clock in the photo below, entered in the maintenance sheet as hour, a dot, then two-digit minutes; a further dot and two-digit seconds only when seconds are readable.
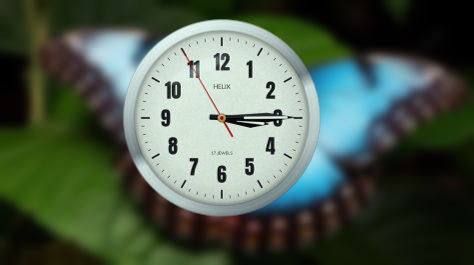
3.14.55
